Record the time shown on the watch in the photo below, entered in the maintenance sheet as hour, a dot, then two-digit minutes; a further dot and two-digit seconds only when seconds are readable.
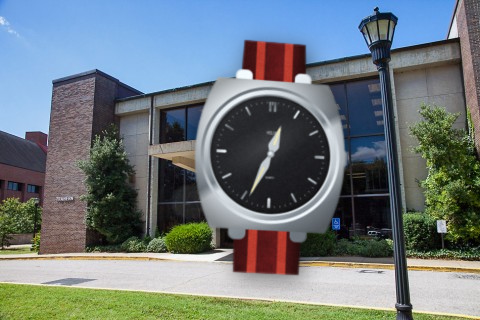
12.34
